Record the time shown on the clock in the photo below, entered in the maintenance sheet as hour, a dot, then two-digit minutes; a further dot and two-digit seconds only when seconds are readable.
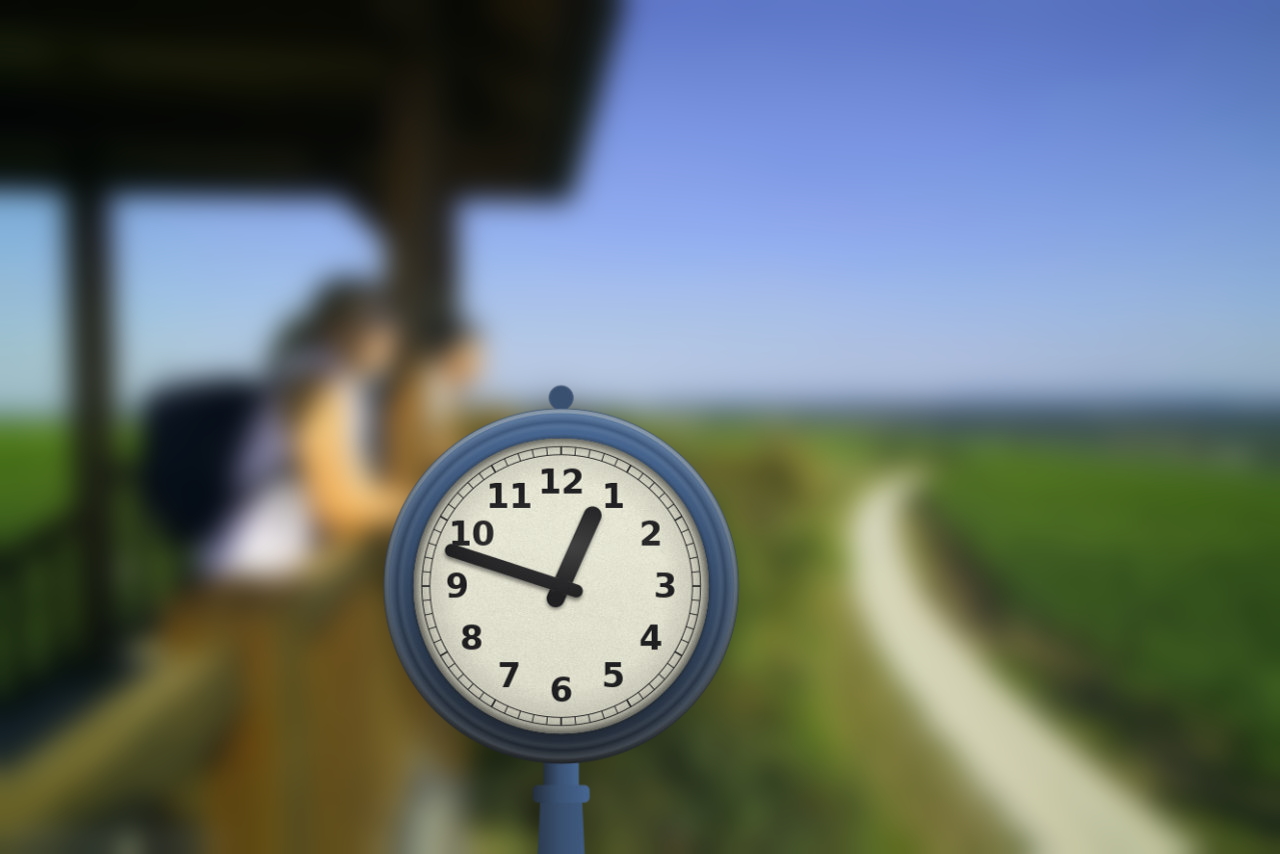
12.48
